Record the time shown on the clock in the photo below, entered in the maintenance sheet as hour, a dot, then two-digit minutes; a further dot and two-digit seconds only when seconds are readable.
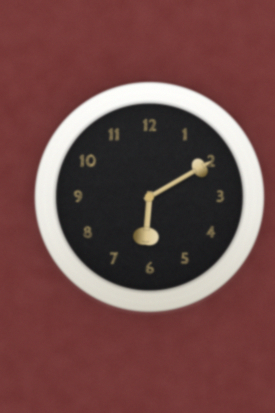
6.10
